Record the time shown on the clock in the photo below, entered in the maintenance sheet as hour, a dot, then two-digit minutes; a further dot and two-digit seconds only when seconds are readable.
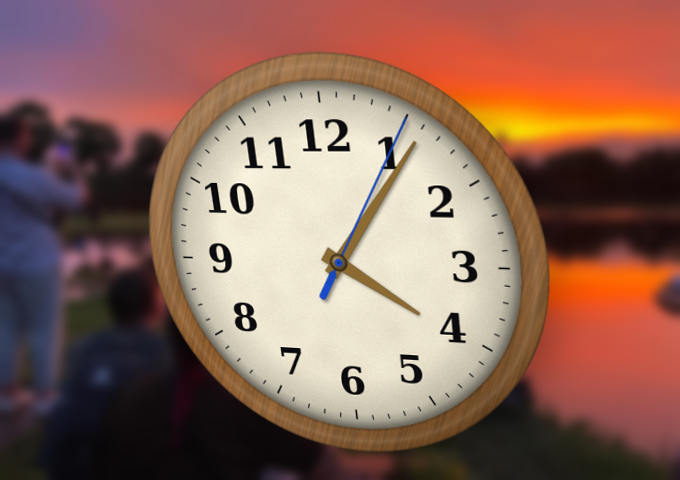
4.06.05
